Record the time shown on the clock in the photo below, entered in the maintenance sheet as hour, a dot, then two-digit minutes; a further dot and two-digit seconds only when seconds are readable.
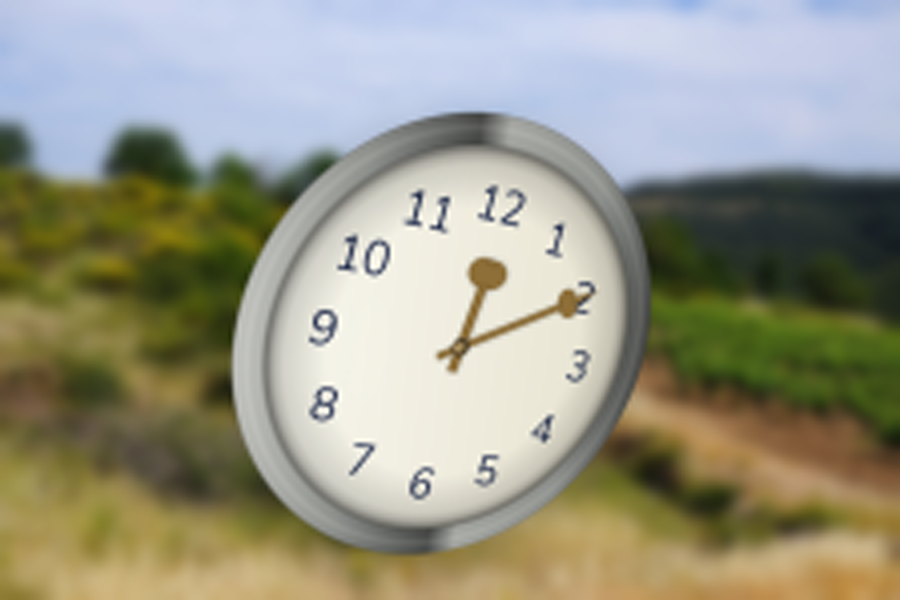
12.10
